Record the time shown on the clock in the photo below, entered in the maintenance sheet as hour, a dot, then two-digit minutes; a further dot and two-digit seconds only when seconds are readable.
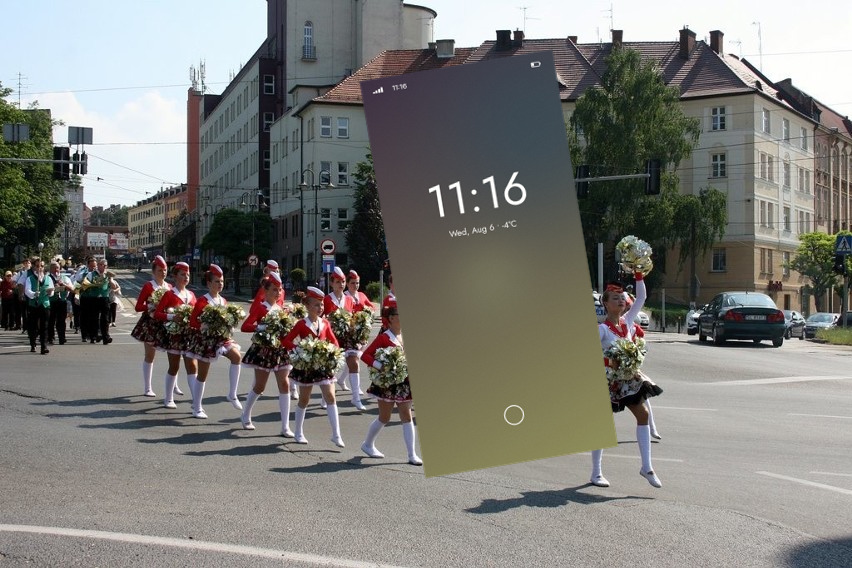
11.16
